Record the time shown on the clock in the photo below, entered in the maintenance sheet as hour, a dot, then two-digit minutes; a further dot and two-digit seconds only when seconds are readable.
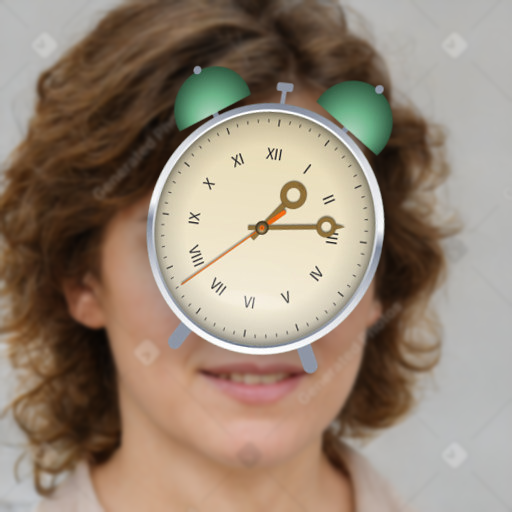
1.13.38
